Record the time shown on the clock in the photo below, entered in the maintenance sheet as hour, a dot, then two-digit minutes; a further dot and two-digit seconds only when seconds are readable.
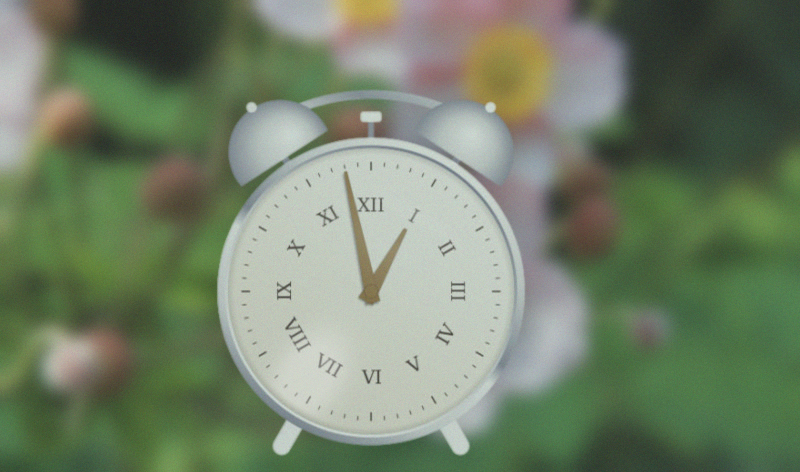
12.58
